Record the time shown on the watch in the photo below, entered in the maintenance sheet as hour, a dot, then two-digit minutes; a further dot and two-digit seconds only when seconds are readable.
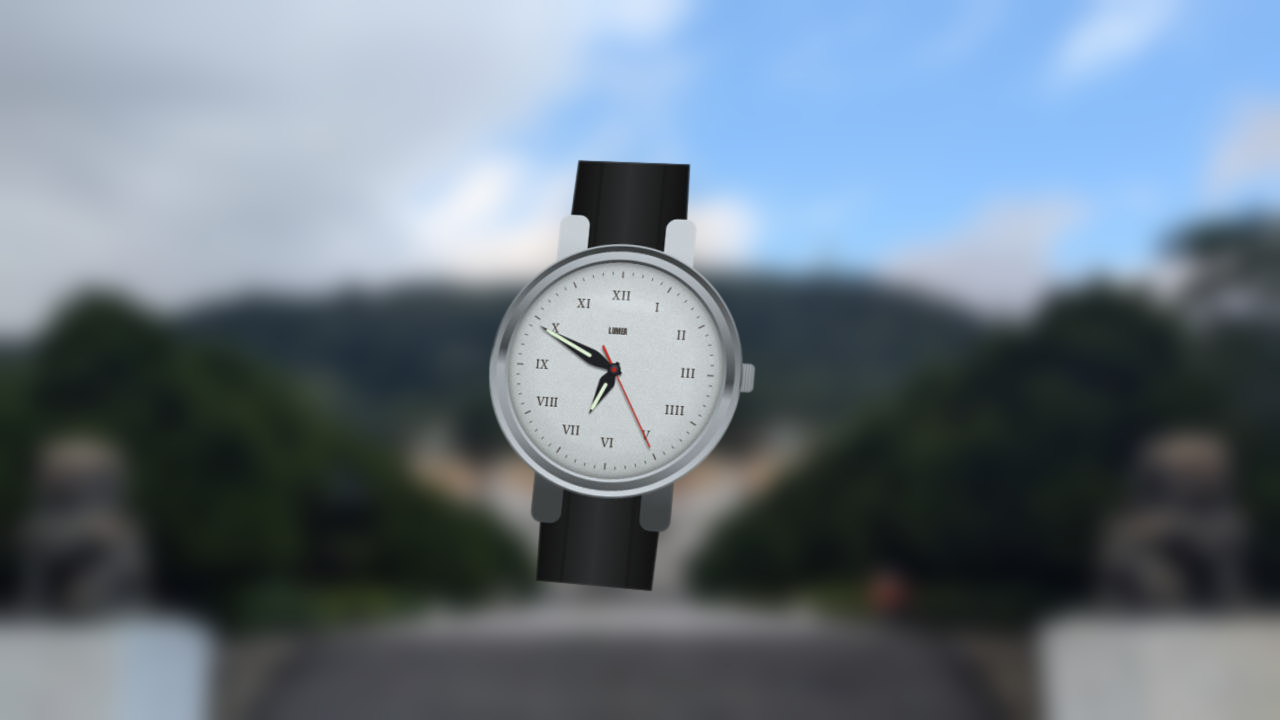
6.49.25
